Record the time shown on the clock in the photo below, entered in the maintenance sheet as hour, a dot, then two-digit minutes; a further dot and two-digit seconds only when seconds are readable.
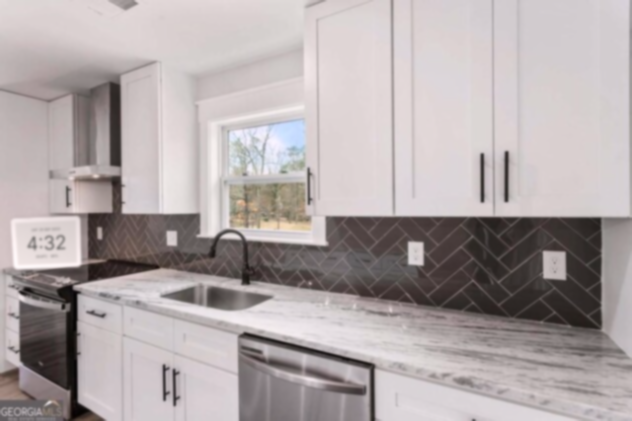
4.32
